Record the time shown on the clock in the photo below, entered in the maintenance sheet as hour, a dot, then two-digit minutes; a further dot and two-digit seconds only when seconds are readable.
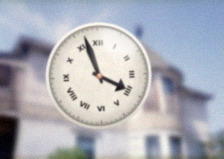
3.57
